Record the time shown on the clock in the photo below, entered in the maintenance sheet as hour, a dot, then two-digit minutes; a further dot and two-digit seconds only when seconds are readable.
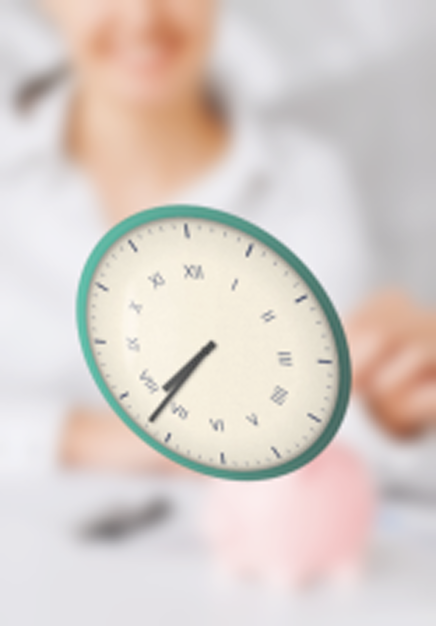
7.37
